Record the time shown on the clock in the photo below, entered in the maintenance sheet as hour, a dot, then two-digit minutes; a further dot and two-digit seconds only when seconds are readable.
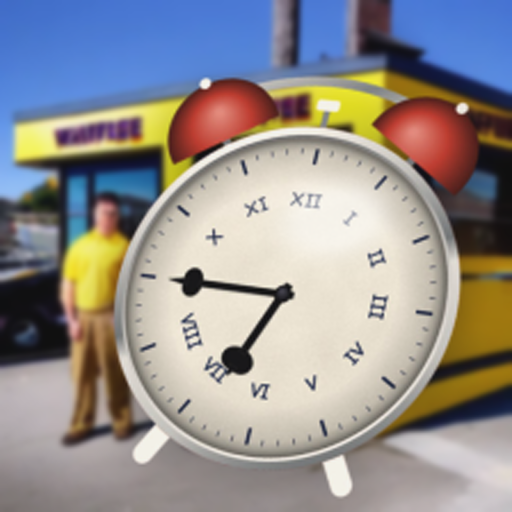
6.45
